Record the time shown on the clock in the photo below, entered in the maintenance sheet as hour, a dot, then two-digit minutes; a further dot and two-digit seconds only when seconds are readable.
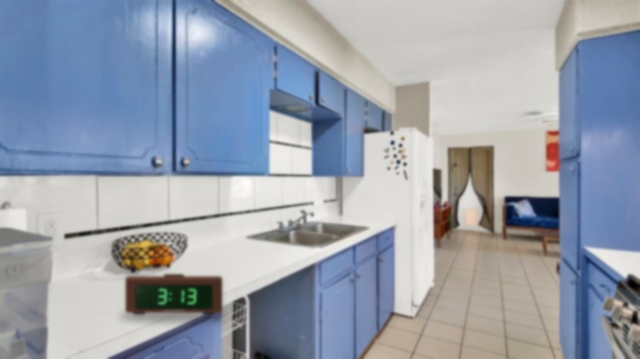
3.13
